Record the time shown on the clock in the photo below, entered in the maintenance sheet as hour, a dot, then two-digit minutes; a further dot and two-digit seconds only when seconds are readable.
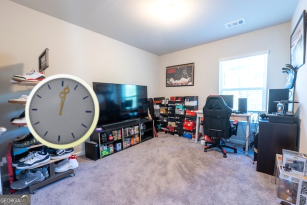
12.02
